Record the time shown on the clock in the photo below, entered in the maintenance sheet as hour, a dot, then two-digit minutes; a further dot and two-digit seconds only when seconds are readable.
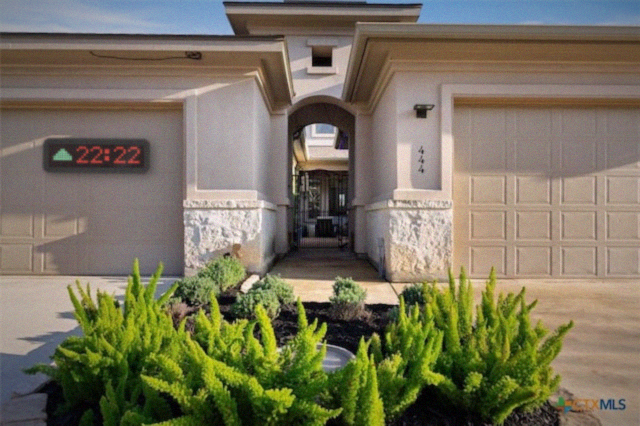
22.22
